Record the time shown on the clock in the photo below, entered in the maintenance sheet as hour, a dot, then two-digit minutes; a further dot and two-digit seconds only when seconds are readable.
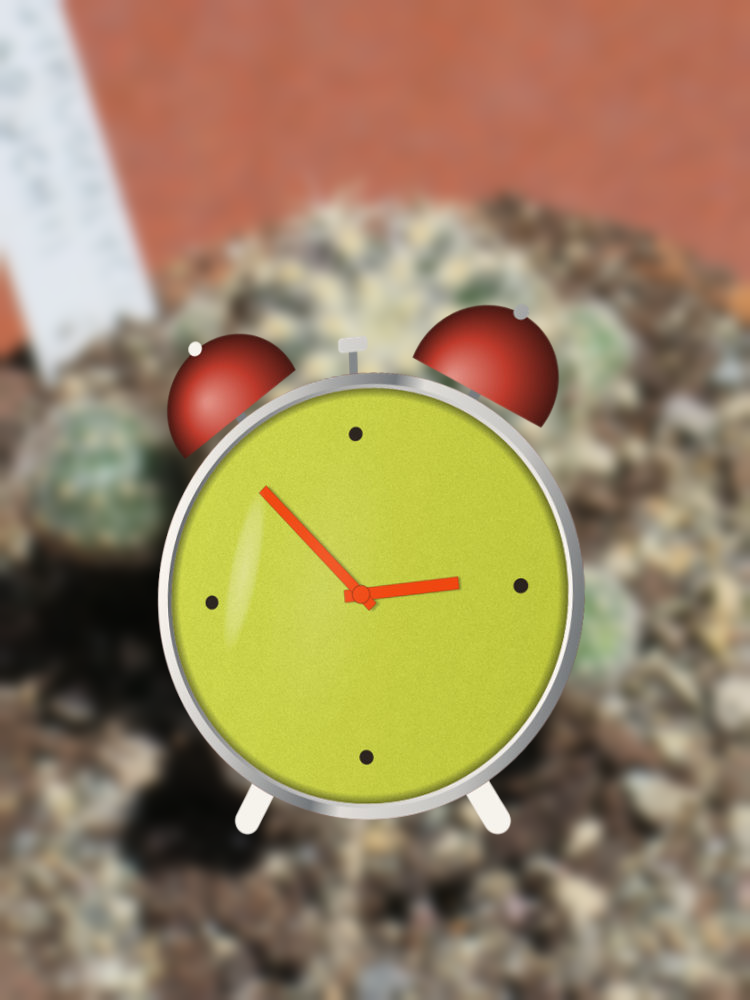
2.53
